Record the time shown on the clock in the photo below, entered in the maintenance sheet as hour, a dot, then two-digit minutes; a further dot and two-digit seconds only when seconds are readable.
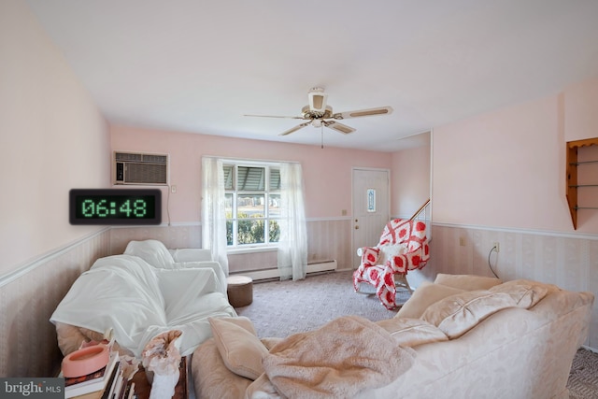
6.48
